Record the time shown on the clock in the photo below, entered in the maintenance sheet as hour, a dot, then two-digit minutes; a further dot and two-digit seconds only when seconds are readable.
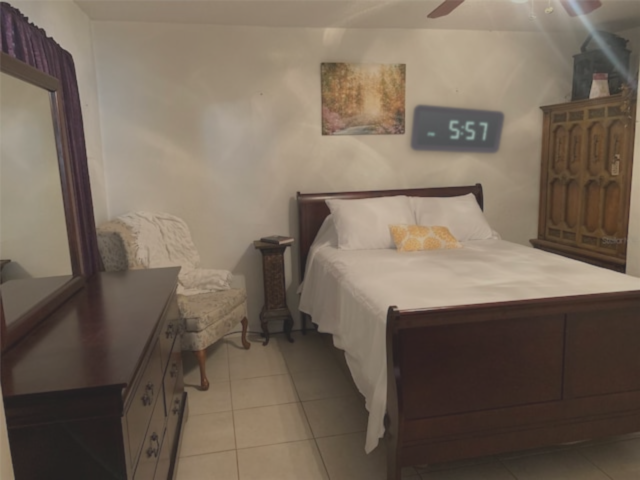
5.57
